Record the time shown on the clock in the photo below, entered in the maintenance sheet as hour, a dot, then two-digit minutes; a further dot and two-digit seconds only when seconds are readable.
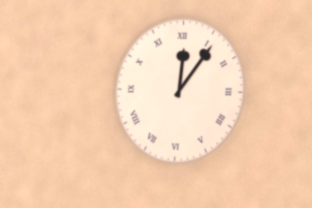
12.06
